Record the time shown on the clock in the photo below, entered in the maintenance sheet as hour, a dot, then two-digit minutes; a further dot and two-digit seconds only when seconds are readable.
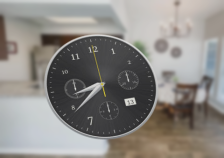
8.39
